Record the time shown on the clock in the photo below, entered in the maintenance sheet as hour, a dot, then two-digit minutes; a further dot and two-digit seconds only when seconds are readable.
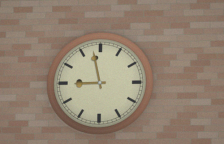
8.58
